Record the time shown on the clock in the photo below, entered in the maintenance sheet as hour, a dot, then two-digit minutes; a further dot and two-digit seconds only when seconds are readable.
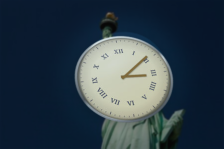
3.09
